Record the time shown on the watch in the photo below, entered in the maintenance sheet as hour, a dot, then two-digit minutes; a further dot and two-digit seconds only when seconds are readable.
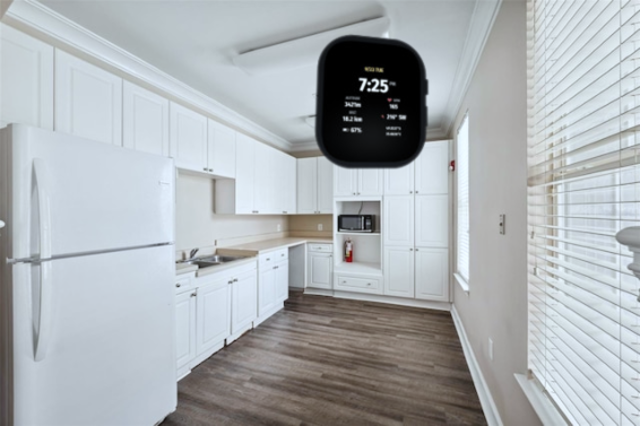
7.25
